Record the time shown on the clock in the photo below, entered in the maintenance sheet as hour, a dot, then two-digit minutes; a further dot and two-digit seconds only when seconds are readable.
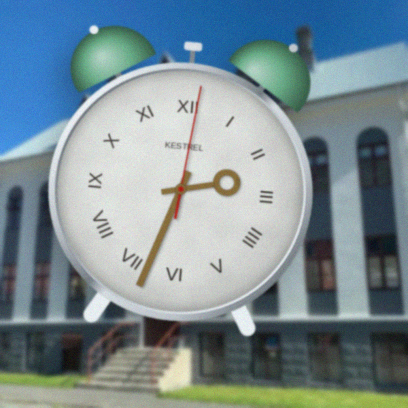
2.33.01
